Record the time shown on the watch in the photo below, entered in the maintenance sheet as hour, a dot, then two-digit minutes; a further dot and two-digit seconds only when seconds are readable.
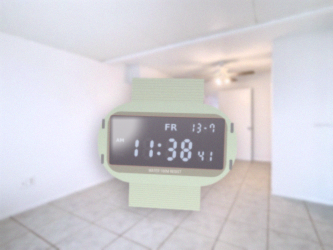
11.38.41
